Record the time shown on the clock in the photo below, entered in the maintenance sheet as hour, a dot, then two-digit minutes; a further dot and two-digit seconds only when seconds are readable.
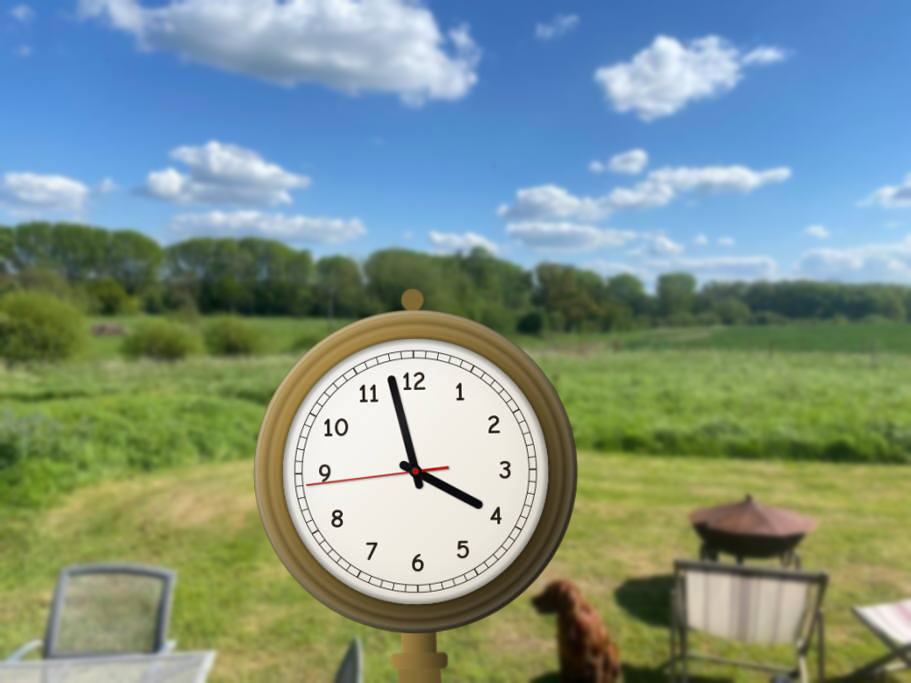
3.57.44
